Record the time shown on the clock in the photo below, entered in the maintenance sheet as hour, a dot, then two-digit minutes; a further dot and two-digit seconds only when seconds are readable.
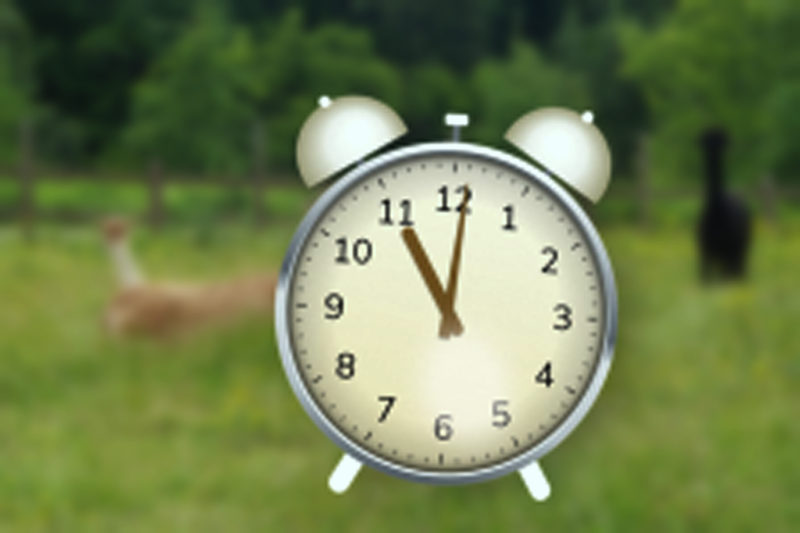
11.01
